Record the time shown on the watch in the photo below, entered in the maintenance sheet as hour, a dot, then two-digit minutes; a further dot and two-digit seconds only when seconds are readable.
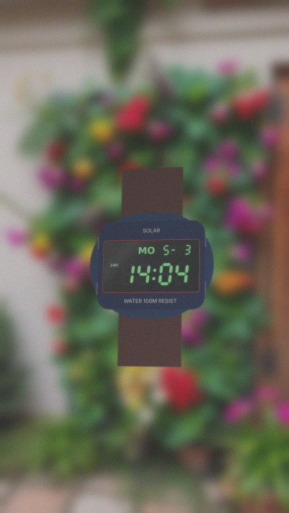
14.04
